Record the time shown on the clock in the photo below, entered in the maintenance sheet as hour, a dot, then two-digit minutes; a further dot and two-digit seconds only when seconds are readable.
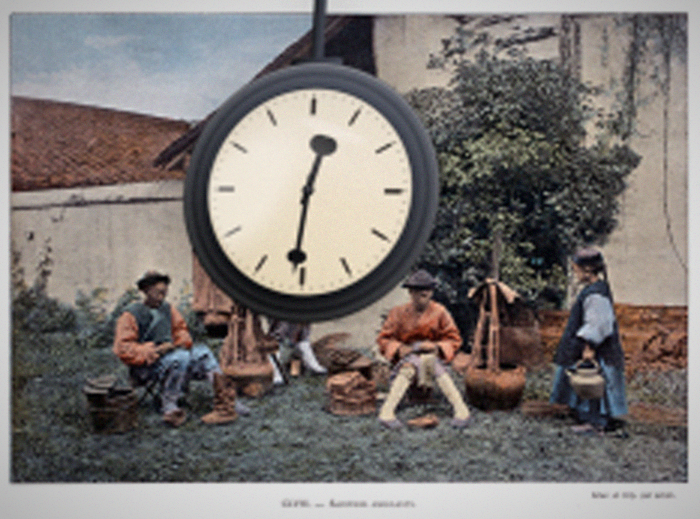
12.31
